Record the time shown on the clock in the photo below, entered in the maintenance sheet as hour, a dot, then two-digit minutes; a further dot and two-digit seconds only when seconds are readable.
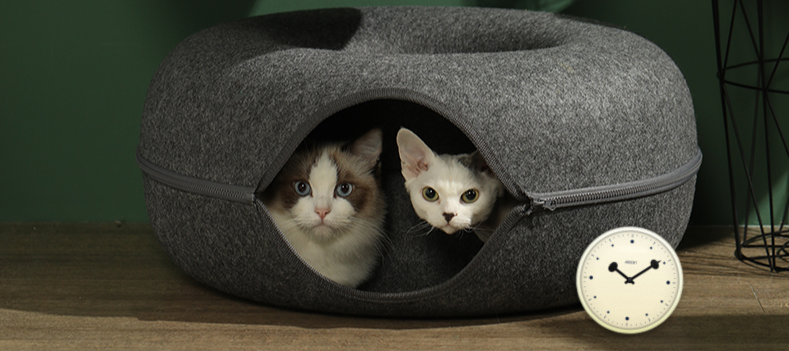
10.09
